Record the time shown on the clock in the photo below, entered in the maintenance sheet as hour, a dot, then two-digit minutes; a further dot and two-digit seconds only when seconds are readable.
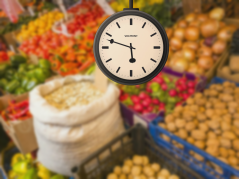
5.48
